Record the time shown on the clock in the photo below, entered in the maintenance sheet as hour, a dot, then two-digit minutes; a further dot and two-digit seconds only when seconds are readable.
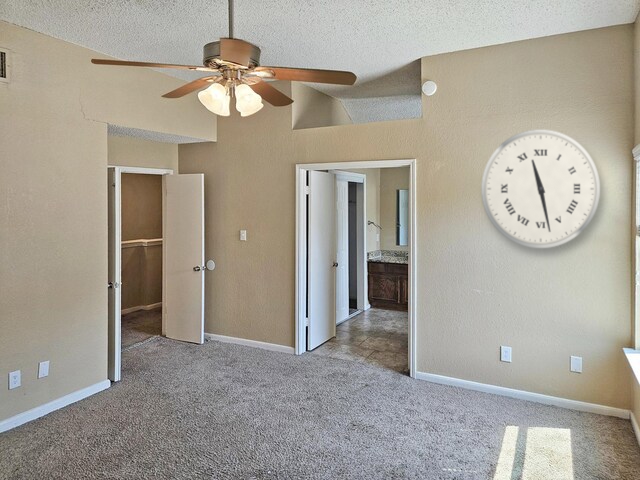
11.28
